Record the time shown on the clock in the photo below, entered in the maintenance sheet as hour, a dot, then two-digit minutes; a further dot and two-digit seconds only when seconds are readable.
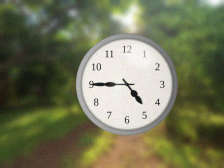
4.45
